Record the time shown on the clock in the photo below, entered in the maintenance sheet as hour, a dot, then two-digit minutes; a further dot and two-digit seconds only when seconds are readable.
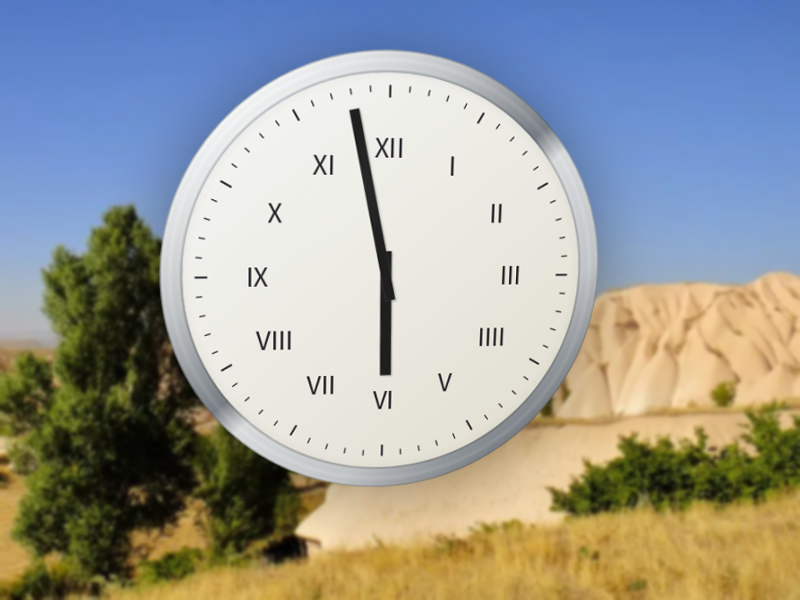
5.58
